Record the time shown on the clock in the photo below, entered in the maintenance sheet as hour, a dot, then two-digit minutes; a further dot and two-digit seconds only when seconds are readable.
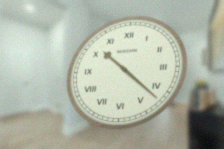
10.22
